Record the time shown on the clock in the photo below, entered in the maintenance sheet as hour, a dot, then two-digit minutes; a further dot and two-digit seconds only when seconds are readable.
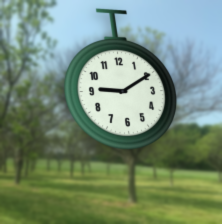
9.10
